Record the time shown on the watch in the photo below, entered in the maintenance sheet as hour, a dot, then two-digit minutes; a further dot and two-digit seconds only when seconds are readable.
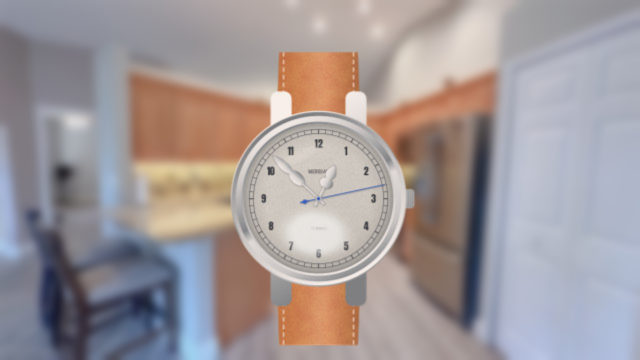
12.52.13
